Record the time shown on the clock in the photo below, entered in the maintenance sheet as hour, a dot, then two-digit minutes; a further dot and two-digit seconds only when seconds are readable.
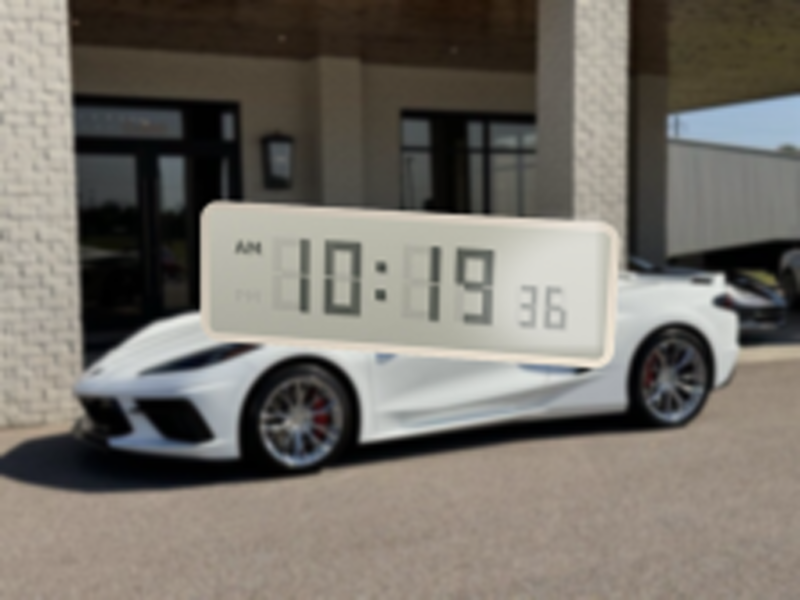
10.19.36
